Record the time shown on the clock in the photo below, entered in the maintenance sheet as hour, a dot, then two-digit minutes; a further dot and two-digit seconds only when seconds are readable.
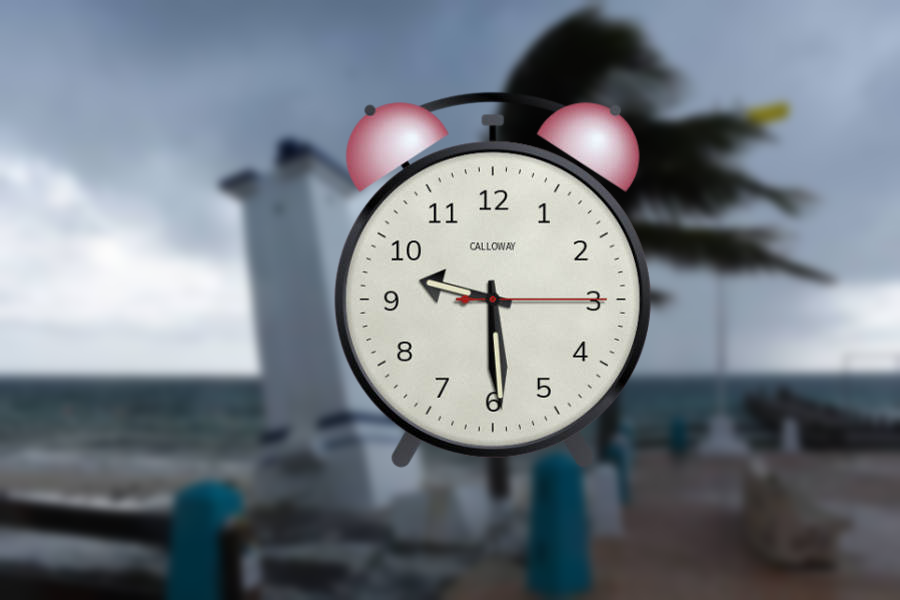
9.29.15
